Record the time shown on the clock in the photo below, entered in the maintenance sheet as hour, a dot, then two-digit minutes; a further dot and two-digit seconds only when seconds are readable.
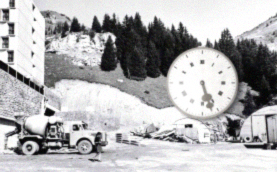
5.27
